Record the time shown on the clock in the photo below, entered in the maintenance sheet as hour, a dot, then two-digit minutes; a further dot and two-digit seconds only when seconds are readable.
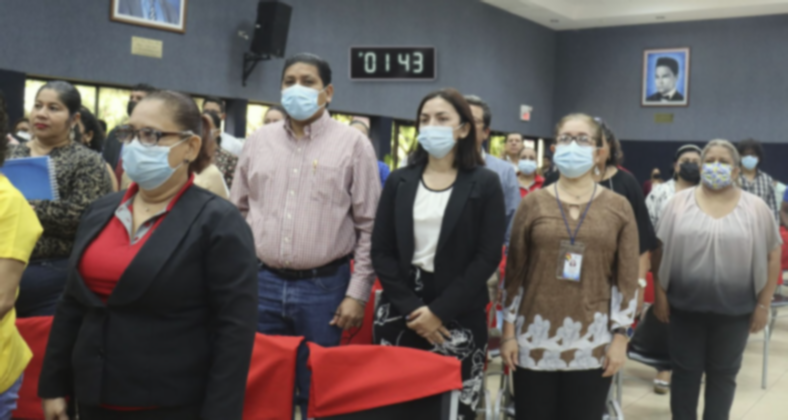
1.43
